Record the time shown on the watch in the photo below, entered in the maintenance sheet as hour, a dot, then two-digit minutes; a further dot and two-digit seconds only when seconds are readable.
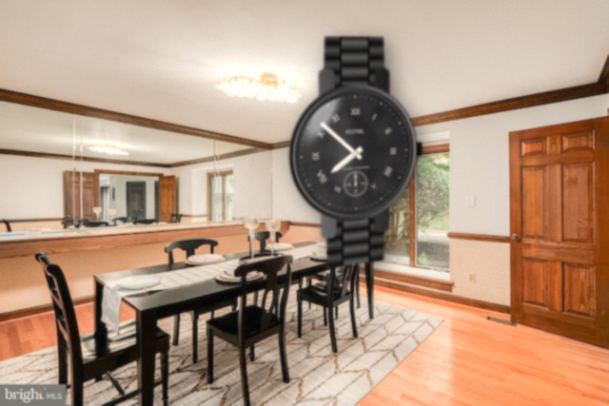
7.52
